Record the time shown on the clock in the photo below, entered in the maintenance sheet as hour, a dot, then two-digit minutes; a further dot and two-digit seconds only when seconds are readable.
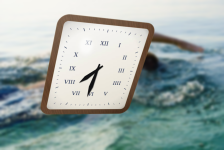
7.31
